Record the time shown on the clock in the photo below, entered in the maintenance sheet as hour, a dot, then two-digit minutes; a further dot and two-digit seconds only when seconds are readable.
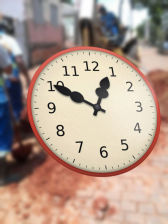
12.50
